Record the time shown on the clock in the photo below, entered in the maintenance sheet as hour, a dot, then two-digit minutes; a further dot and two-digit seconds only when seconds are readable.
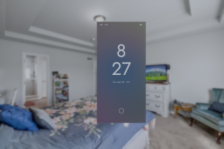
8.27
